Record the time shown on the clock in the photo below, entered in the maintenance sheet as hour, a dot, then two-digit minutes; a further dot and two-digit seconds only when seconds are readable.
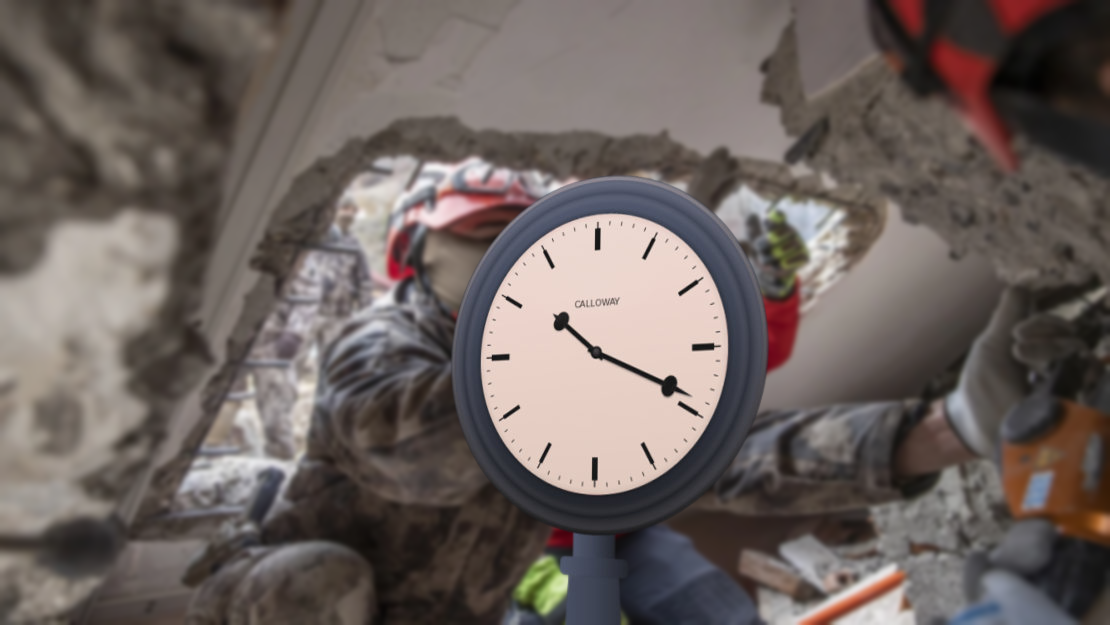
10.19
